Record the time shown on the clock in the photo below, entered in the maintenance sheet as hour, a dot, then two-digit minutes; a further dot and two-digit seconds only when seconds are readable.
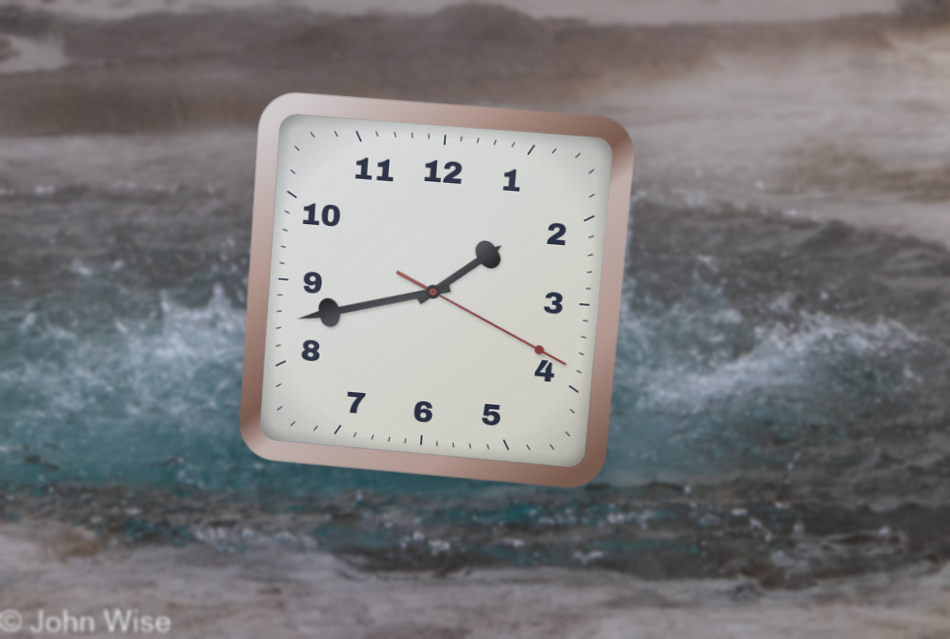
1.42.19
